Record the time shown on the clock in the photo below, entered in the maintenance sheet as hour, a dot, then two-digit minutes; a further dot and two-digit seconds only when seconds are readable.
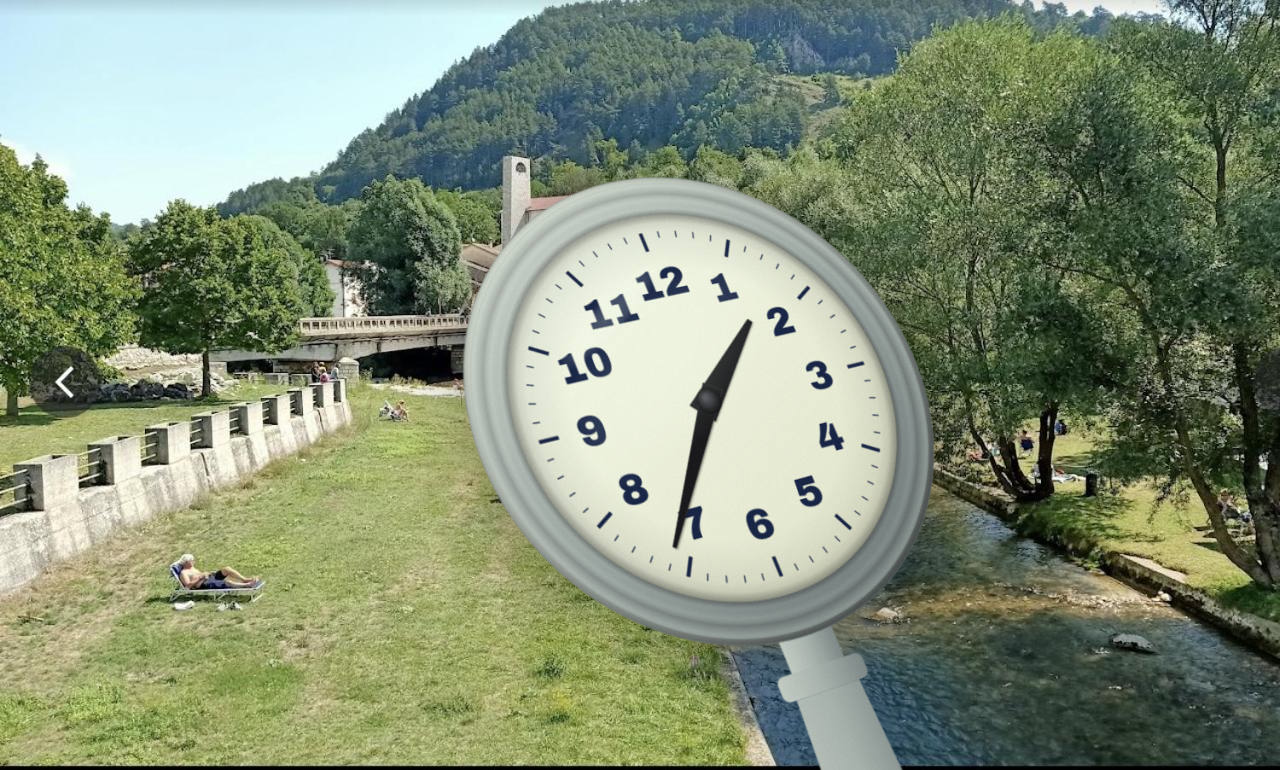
1.36
